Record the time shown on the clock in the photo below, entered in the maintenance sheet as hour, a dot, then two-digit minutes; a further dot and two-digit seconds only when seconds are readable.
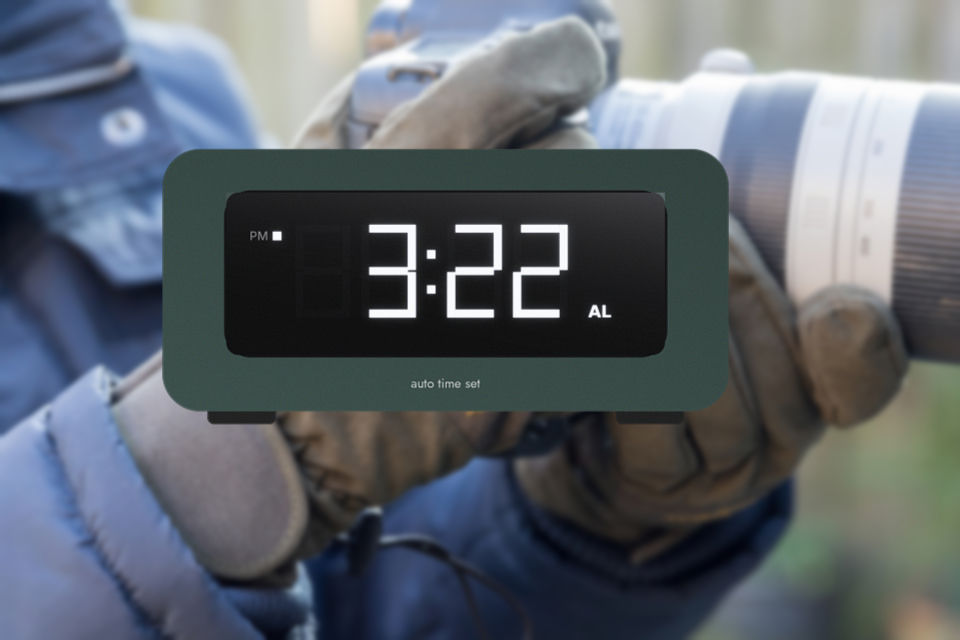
3.22
